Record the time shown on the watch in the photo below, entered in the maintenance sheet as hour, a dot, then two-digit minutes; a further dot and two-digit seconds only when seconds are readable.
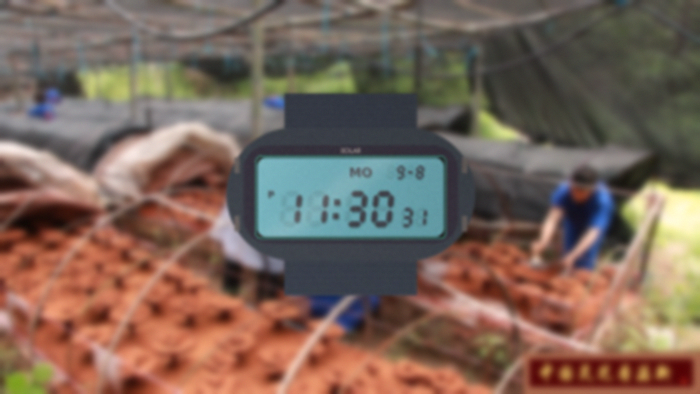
11.30.31
